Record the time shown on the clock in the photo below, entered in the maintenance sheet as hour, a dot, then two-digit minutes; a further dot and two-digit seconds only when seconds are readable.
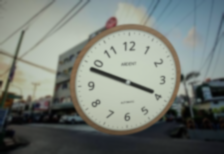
3.49
